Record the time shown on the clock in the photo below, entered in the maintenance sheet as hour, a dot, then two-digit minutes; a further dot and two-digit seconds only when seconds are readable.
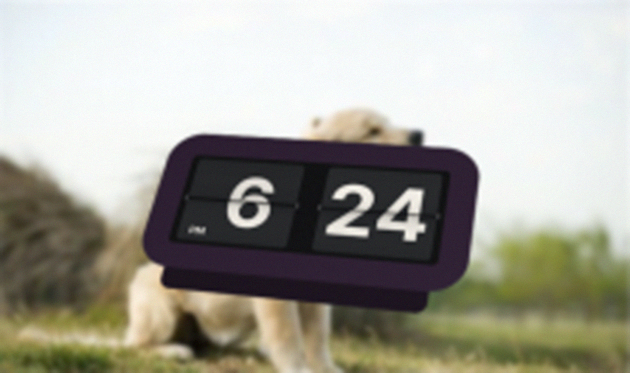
6.24
